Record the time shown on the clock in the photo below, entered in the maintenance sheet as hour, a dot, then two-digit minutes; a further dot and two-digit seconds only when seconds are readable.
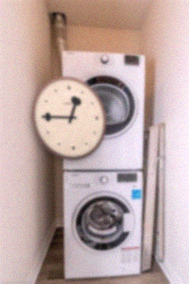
12.45
